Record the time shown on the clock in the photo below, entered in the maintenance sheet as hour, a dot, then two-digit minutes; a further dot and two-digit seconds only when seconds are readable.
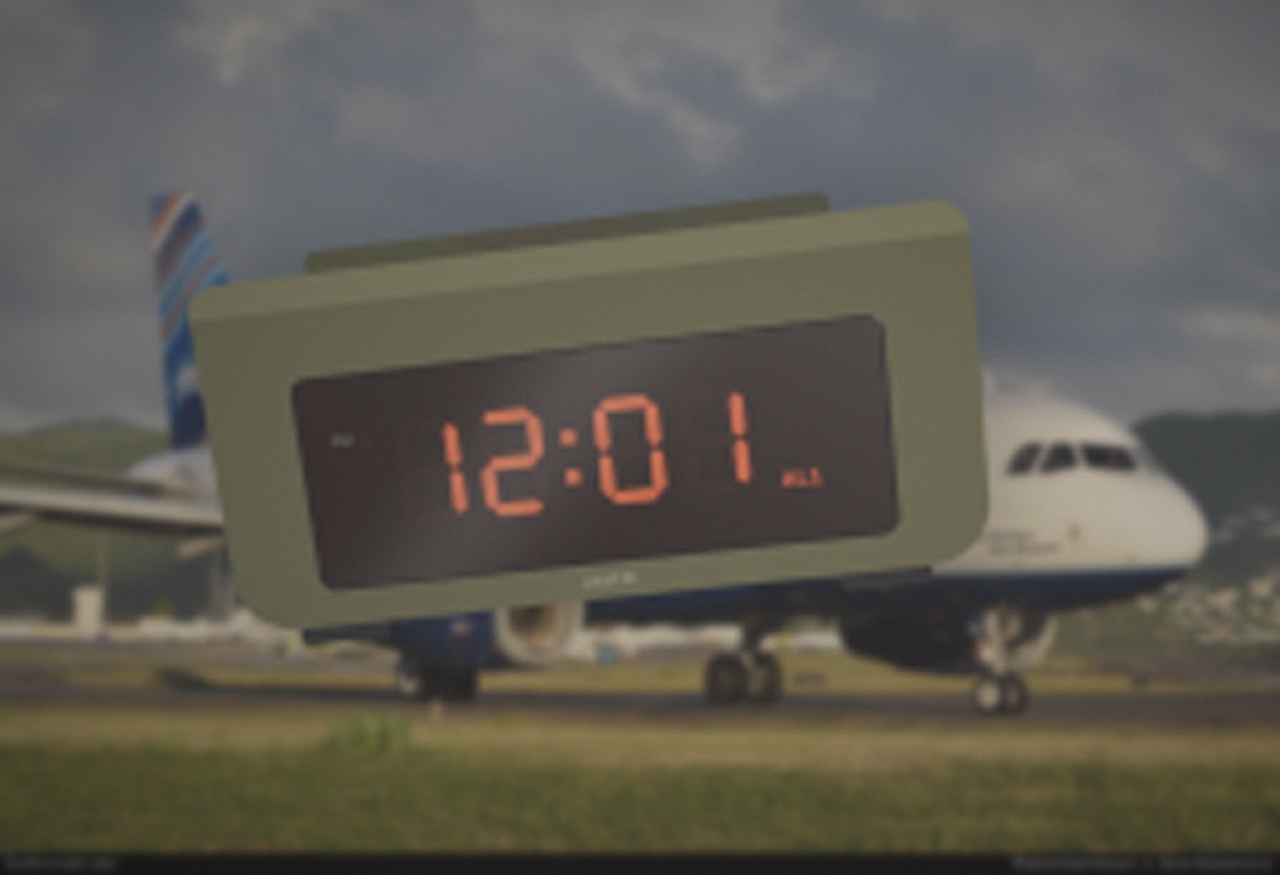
12.01
